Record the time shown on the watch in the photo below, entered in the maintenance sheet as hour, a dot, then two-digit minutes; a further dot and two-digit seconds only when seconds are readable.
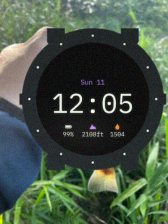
12.05
